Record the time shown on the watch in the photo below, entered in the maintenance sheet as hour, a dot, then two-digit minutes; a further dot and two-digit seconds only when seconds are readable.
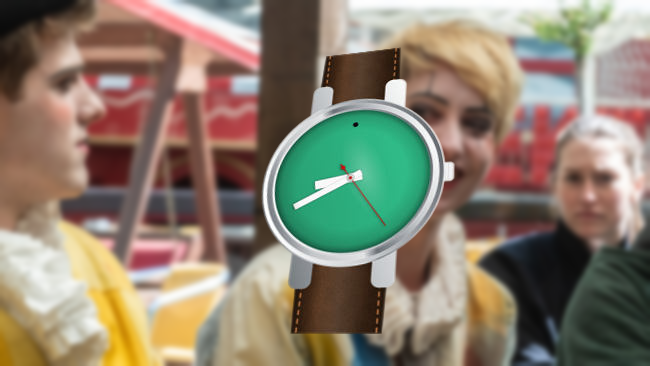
8.40.24
